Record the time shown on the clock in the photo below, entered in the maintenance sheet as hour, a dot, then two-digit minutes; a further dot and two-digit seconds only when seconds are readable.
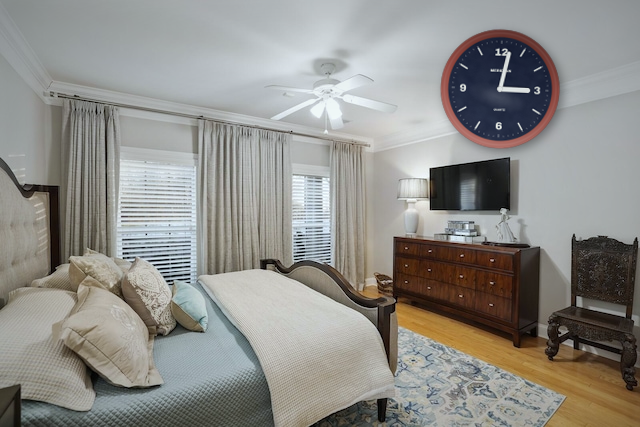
3.02
